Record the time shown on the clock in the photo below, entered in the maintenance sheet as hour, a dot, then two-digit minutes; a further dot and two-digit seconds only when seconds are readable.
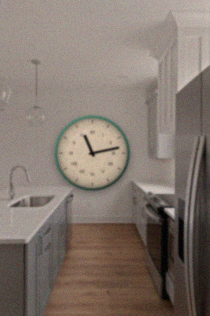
11.13
